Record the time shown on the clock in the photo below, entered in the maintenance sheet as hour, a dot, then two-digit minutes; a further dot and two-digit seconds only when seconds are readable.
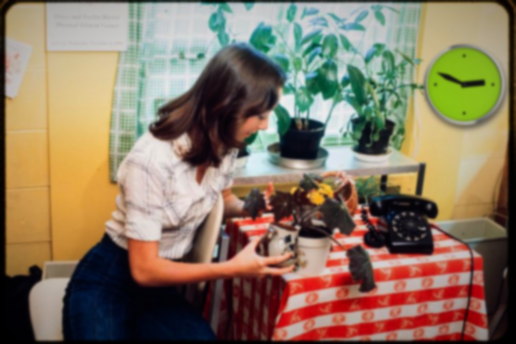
2.49
